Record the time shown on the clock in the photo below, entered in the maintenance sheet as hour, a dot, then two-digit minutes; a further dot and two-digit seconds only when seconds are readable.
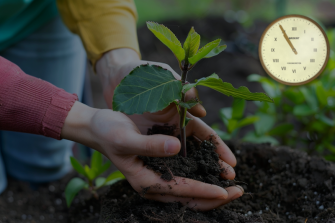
10.55
